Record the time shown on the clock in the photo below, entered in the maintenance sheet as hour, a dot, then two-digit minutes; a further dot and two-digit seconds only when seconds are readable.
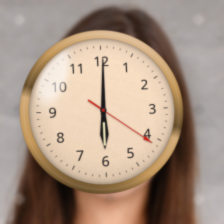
6.00.21
